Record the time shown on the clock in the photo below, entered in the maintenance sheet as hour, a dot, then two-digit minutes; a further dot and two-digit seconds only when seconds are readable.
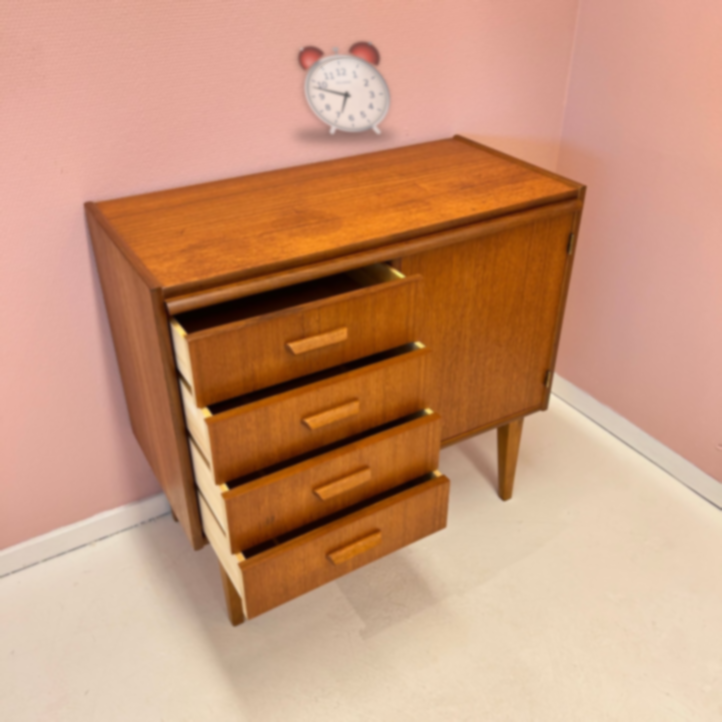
6.48
